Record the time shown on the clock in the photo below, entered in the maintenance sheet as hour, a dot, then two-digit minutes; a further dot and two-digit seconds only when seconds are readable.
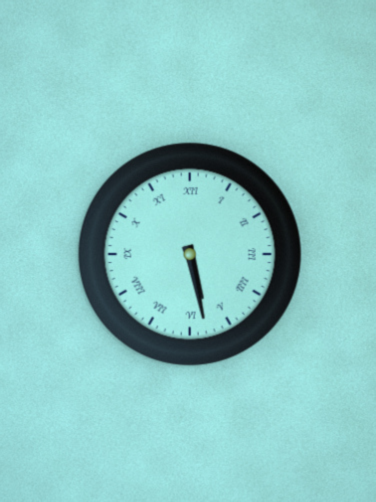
5.28
